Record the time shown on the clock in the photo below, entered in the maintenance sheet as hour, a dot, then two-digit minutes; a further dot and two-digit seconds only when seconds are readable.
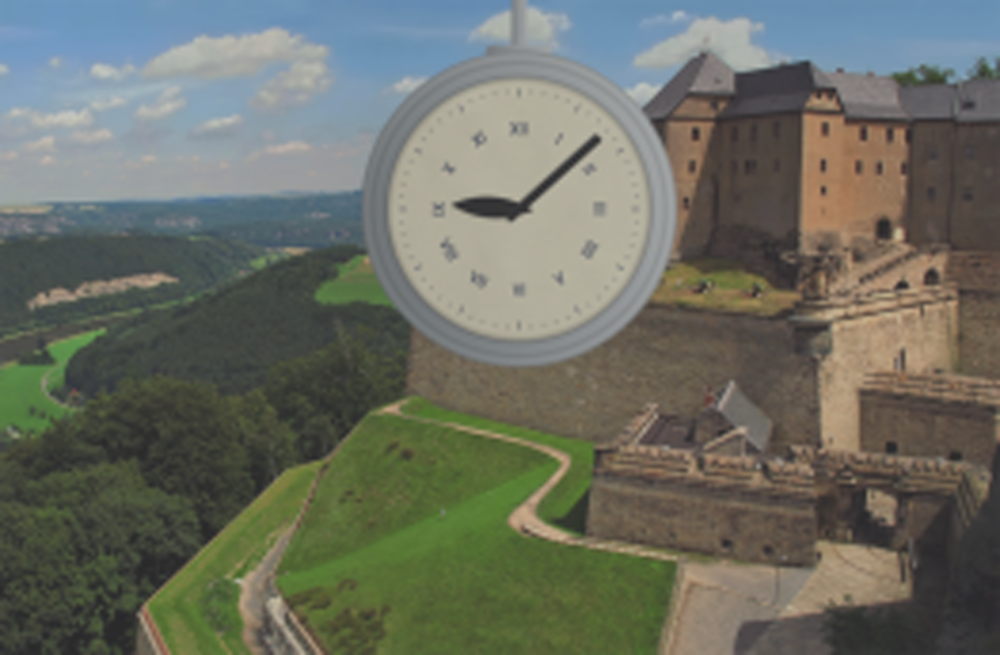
9.08
